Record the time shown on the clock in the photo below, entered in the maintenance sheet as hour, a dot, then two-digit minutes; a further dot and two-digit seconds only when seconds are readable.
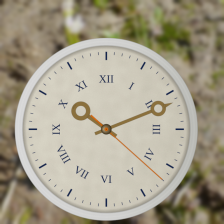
10.11.22
